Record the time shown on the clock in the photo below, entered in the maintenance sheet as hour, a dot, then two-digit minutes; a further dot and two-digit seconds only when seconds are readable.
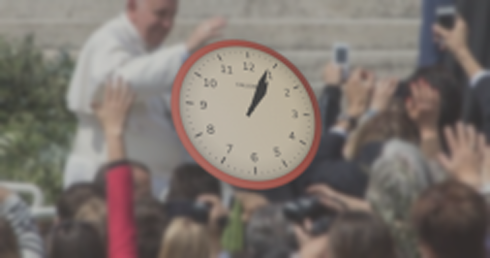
1.04
